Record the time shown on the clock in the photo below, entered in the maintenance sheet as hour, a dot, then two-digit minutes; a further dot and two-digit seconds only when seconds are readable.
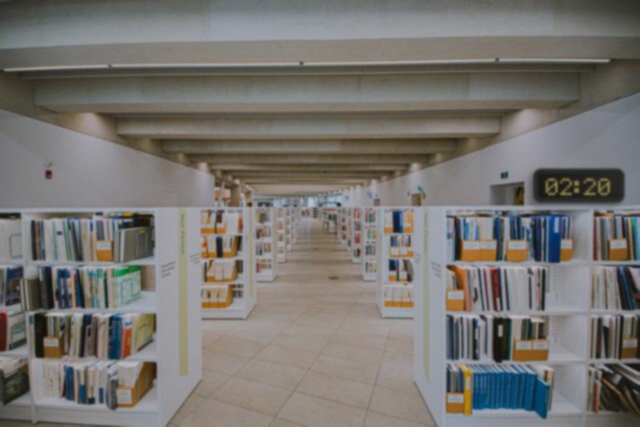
2.20
